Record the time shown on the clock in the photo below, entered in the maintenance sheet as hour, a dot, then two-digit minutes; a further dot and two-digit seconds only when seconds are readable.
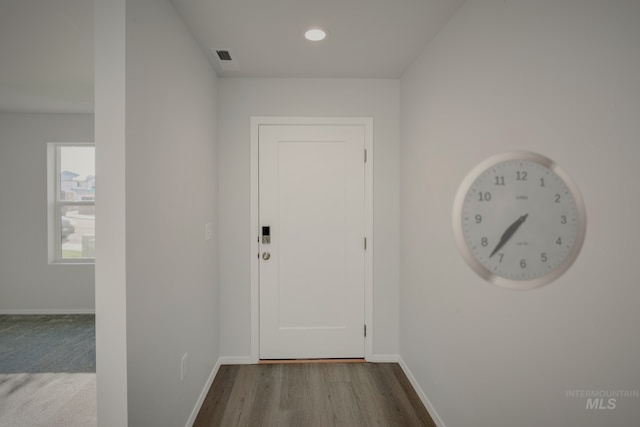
7.37
